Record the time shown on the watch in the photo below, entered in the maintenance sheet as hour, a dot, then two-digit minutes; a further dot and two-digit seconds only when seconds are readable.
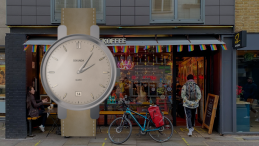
2.06
